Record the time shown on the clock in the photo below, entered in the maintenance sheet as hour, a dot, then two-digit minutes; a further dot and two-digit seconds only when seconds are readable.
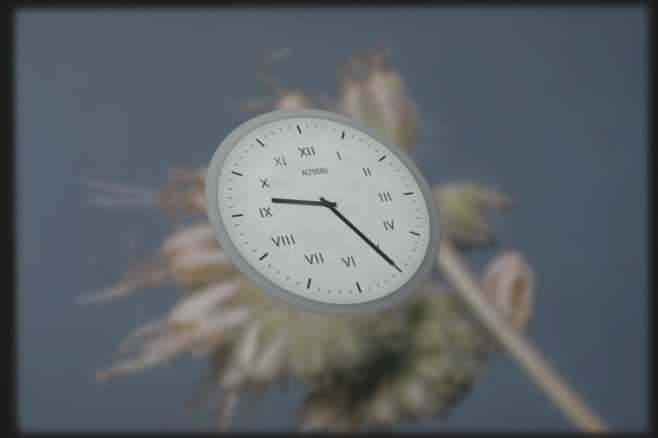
9.25
